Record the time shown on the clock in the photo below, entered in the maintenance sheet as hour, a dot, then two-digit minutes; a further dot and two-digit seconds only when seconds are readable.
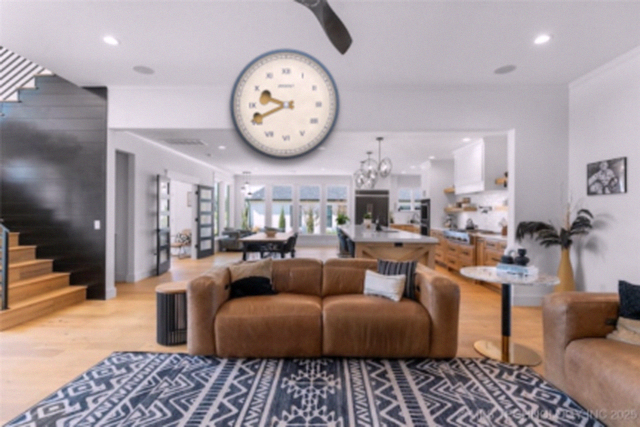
9.41
